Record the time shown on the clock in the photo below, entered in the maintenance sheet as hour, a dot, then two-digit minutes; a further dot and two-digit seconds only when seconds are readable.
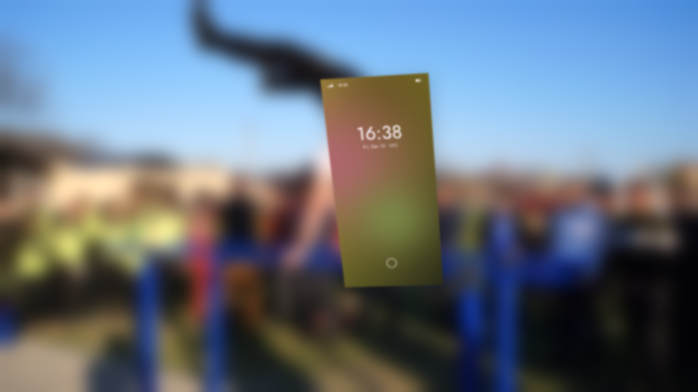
16.38
